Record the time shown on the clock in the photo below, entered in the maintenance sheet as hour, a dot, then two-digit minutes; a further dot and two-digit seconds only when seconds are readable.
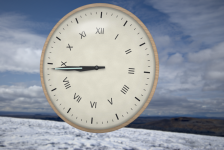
8.44
